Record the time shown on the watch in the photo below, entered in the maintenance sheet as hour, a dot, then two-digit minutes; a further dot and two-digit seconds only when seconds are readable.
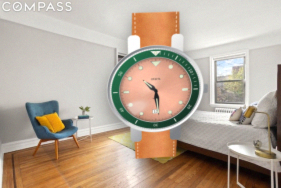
10.29
